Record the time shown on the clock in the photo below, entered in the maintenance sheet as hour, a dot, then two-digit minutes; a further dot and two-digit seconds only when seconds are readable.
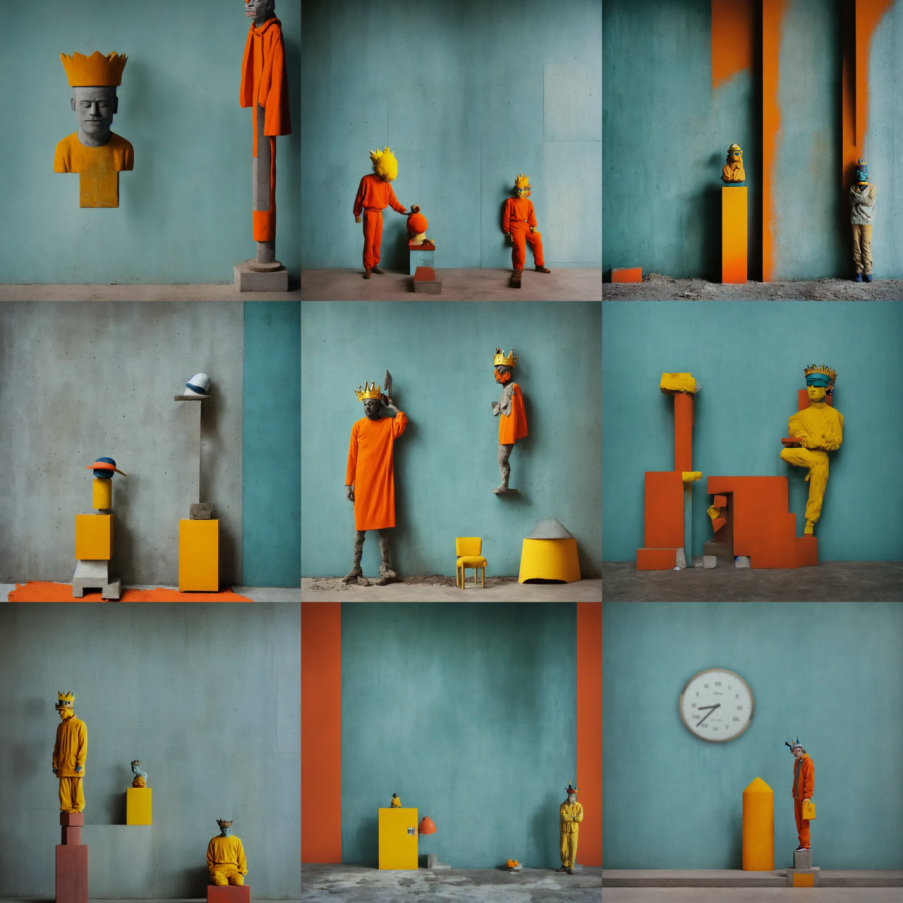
8.37
